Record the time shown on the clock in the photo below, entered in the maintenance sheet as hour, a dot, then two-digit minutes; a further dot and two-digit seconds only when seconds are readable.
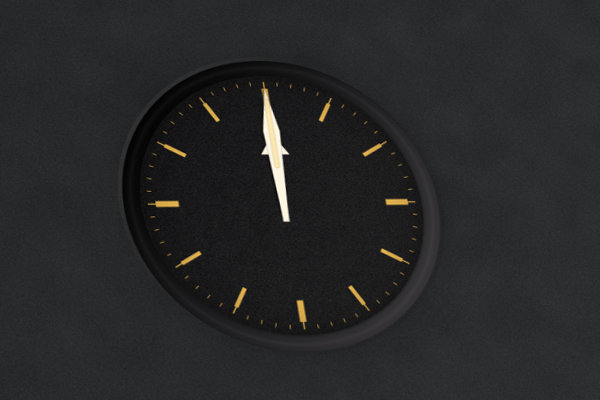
12.00
